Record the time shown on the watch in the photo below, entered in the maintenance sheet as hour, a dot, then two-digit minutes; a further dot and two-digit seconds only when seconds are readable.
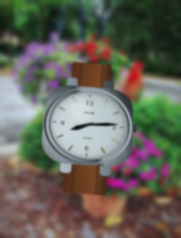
8.14
